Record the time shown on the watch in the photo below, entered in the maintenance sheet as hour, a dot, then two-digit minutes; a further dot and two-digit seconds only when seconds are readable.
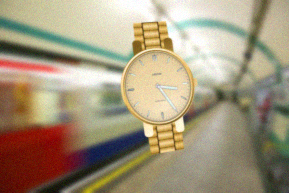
3.25
